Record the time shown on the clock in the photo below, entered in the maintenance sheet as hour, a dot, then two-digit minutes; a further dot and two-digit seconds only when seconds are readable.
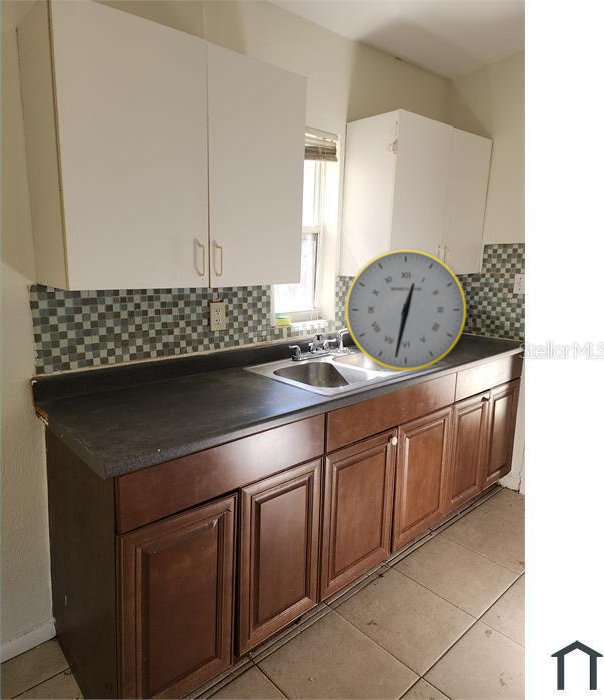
12.32
